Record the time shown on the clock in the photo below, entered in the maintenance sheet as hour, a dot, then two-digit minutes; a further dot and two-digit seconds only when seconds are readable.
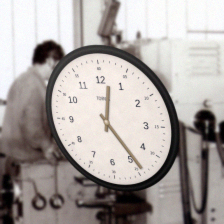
12.24
